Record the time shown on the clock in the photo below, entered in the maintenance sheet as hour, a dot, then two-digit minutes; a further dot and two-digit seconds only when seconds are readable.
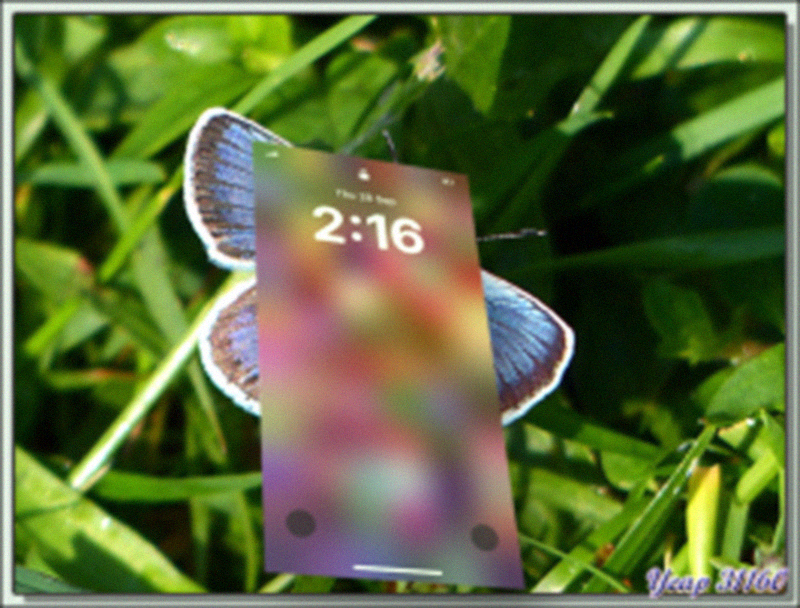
2.16
